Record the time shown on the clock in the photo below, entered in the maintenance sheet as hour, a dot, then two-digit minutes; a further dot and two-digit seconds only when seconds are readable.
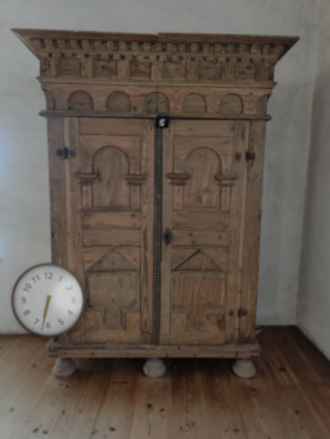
6.32
